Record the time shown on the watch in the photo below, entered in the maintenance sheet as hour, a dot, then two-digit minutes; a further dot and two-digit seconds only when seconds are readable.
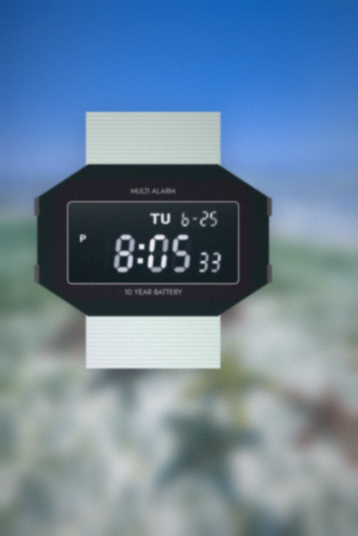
8.05.33
